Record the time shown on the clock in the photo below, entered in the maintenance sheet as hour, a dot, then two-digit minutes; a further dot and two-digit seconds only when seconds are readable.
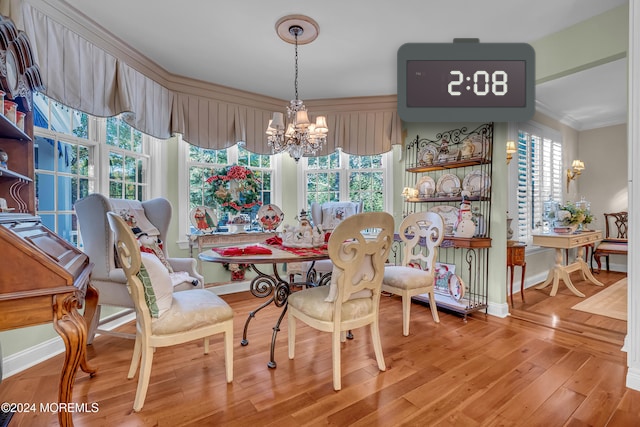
2.08
